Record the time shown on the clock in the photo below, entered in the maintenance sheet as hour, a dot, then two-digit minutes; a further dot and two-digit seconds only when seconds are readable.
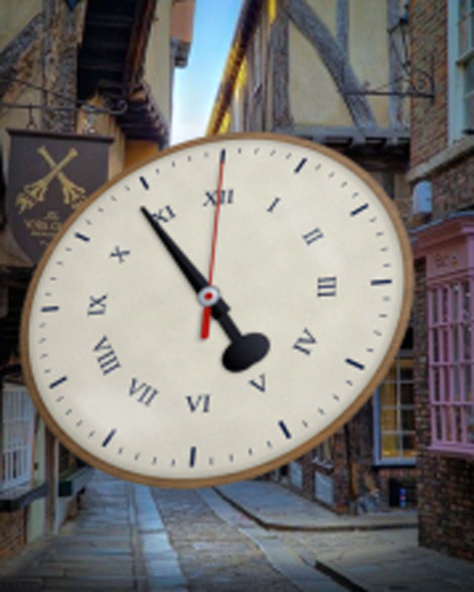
4.54.00
